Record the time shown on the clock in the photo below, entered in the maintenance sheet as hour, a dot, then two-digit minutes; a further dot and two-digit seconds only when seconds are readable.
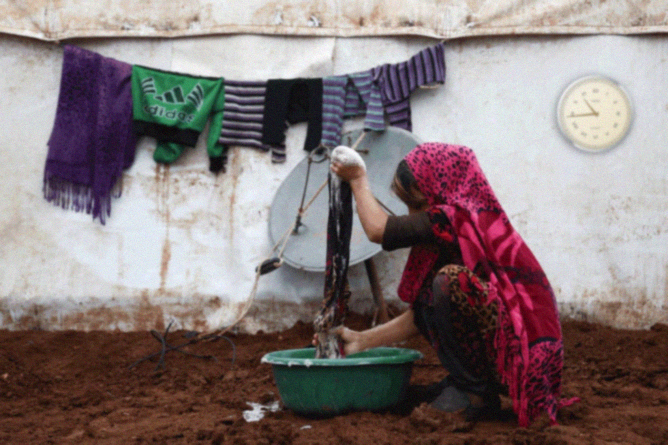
10.44
